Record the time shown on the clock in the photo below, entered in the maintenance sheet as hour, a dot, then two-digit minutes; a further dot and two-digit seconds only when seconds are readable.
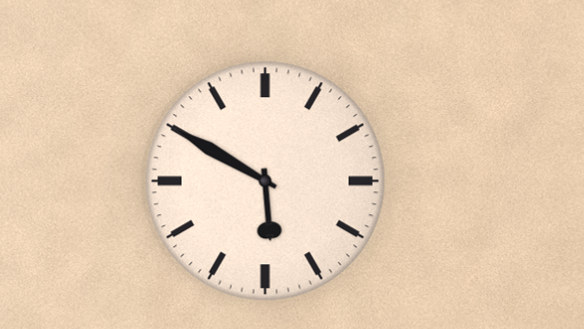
5.50
